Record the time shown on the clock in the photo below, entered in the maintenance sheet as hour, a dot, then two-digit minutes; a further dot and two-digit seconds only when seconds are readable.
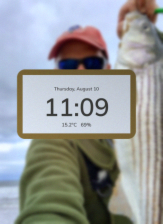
11.09
